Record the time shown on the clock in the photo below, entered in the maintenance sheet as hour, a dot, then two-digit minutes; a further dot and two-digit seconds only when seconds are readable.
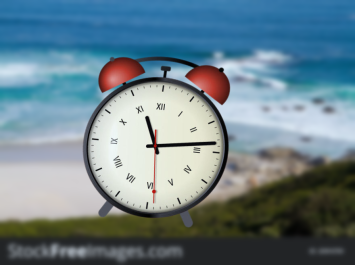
11.13.29
